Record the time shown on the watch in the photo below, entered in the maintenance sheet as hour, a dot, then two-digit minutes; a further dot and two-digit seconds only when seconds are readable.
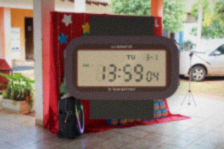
13.59.04
